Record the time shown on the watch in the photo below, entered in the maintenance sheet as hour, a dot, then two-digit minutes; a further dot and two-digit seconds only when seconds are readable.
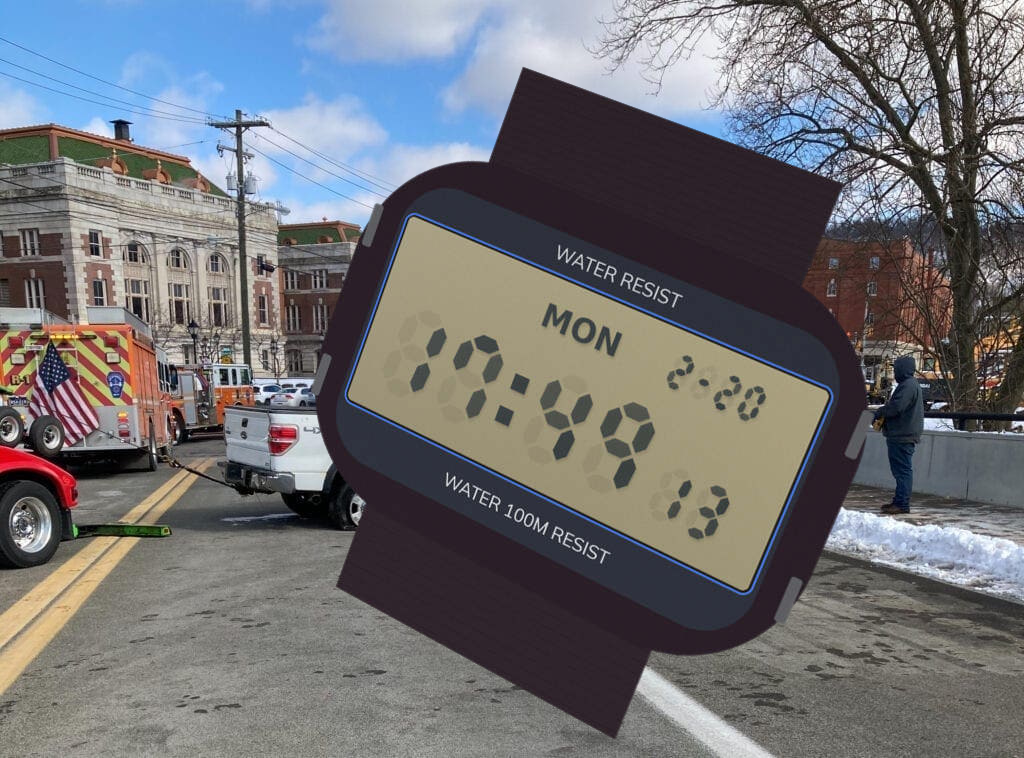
17.49.13
